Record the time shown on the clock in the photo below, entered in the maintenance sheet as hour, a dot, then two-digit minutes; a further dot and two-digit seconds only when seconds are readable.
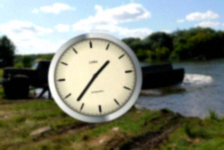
1.37
